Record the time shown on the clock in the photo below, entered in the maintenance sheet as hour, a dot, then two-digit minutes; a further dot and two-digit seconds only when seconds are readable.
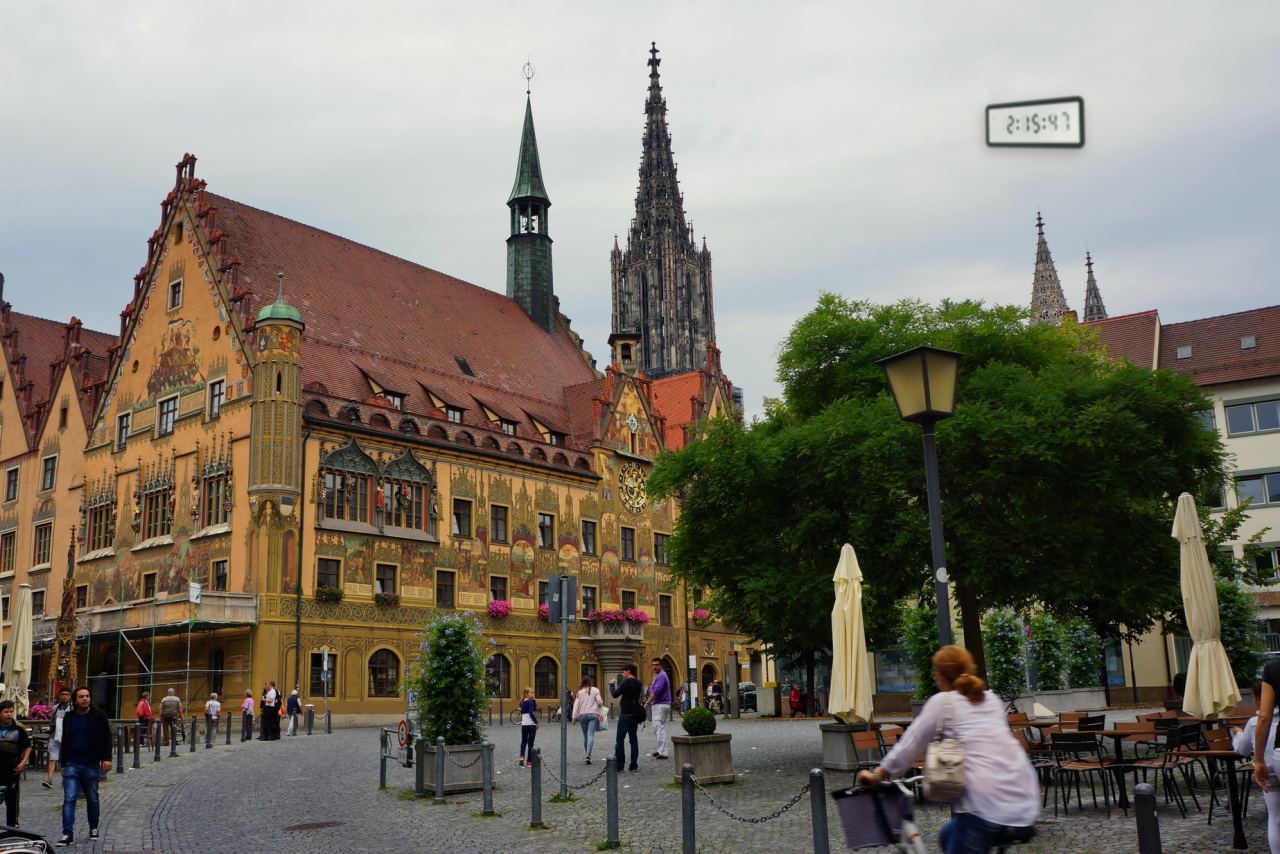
2.15.47
